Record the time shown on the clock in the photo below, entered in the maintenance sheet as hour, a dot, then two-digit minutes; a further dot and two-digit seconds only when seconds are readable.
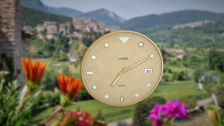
7.10
